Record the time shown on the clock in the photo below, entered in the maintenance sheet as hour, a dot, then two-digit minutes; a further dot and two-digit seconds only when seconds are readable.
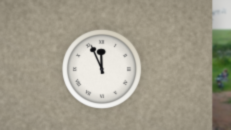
11.56
